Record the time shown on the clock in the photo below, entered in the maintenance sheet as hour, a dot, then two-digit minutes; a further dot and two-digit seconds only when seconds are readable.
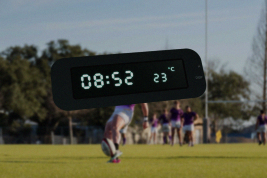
8.52
